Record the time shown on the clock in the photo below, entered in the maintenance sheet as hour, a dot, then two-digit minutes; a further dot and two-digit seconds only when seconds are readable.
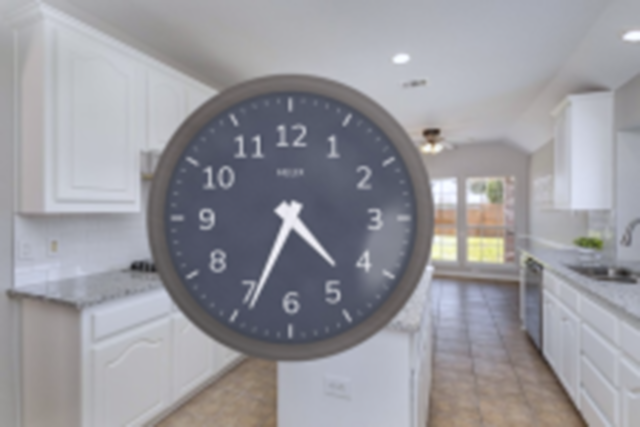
4.34
